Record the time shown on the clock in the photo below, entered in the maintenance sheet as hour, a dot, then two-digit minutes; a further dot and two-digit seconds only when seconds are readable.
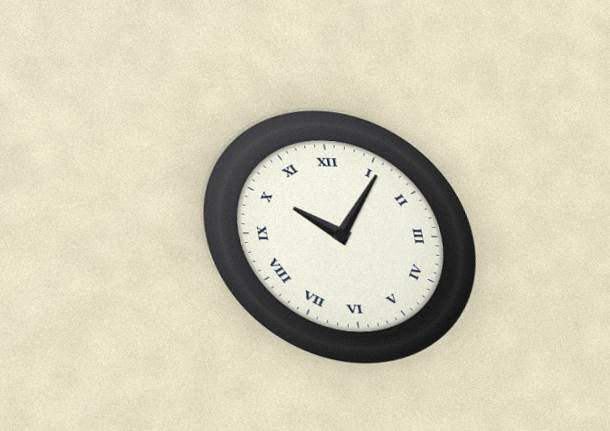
10.06
